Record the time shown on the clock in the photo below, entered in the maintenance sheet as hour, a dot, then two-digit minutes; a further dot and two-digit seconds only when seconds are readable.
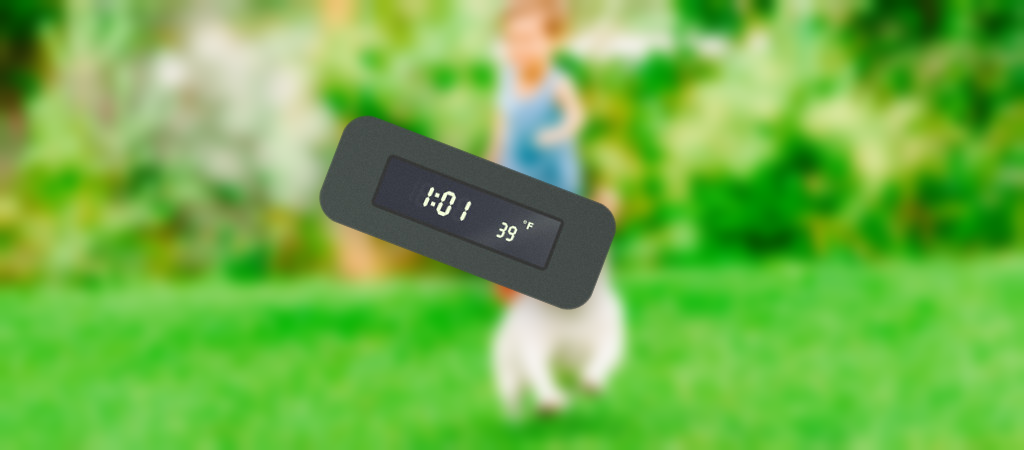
1.01
